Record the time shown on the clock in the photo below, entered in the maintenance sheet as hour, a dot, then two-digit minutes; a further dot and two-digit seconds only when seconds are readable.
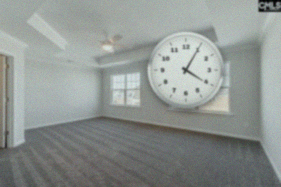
4.05
